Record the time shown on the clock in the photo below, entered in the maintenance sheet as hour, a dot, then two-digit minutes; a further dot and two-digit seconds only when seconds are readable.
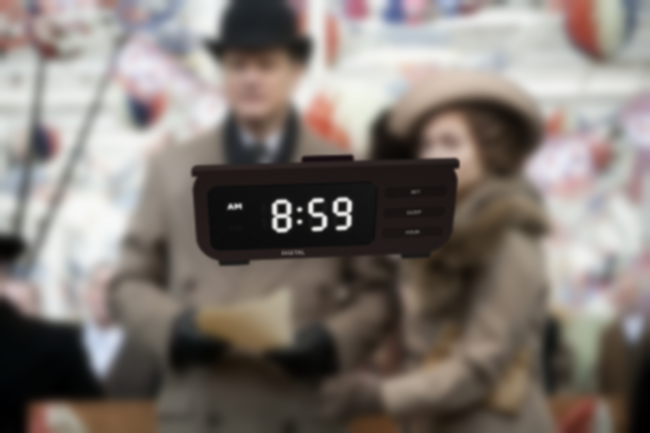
8.59
